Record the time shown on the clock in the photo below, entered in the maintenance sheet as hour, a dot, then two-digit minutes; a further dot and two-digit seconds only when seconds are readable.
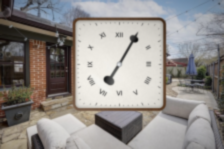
7.05
